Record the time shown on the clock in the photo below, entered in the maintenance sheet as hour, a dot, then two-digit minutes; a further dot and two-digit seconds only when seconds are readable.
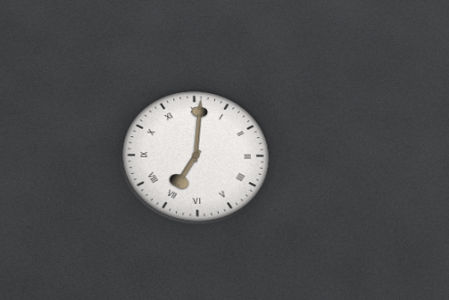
7.01
